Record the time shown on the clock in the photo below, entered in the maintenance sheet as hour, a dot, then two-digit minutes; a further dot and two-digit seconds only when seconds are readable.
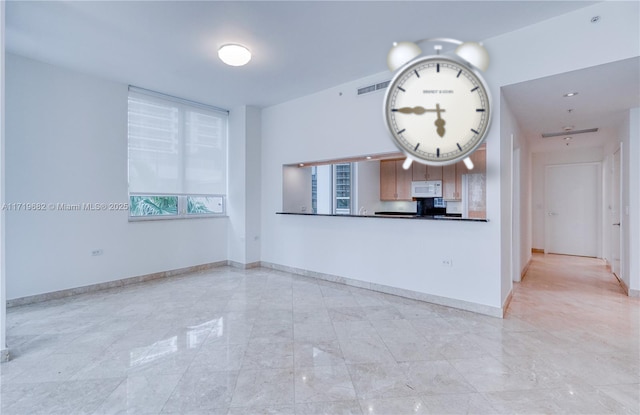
5.45
